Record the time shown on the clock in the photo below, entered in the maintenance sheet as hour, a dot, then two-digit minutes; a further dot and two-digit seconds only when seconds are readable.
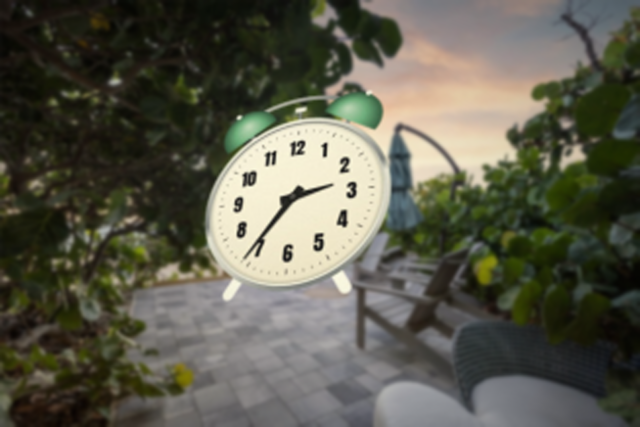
2.36
